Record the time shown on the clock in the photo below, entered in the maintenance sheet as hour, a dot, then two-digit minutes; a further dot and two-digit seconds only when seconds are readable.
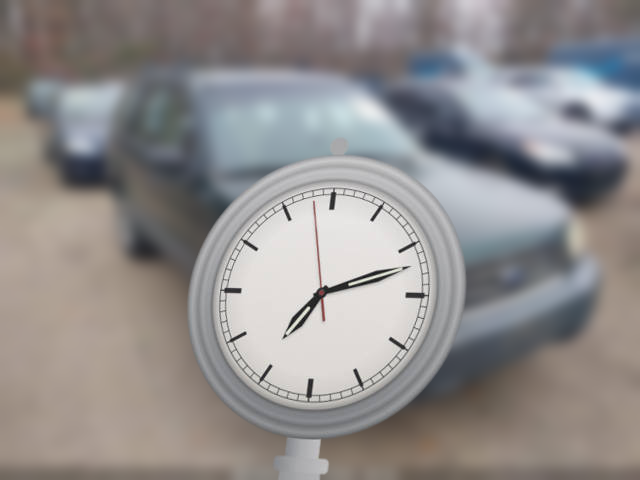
7.11.58
